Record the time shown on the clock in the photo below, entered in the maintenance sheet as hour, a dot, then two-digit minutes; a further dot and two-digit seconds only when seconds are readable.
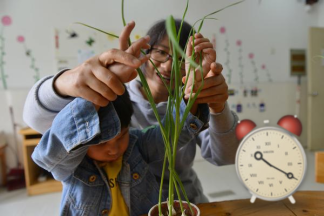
10.20
